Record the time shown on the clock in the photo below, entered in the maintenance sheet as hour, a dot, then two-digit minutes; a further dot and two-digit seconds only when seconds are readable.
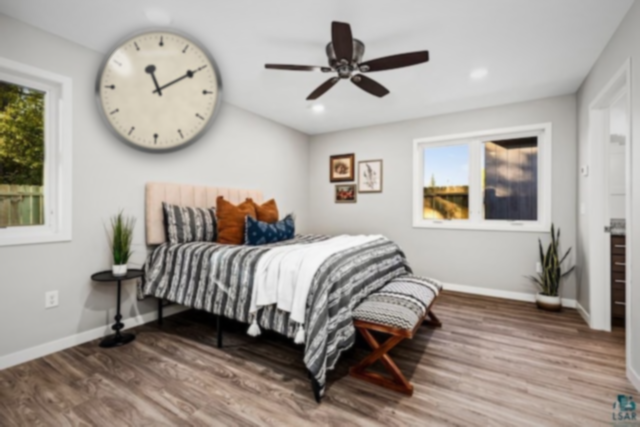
11.10
